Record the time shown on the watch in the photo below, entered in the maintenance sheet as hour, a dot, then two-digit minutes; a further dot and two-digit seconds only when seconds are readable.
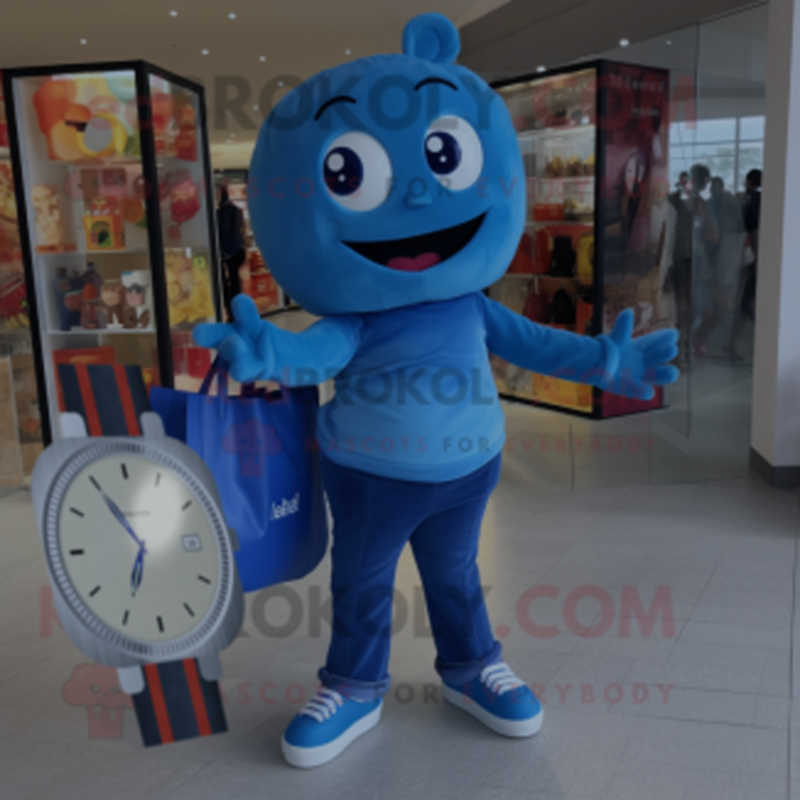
6.55
